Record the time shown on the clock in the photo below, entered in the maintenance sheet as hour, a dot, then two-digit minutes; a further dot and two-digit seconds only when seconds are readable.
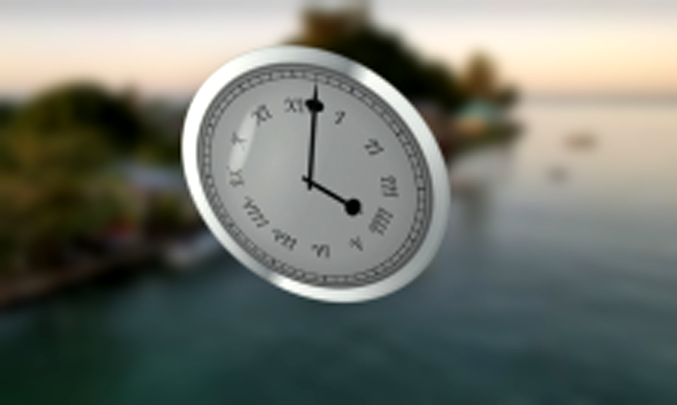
4.02
